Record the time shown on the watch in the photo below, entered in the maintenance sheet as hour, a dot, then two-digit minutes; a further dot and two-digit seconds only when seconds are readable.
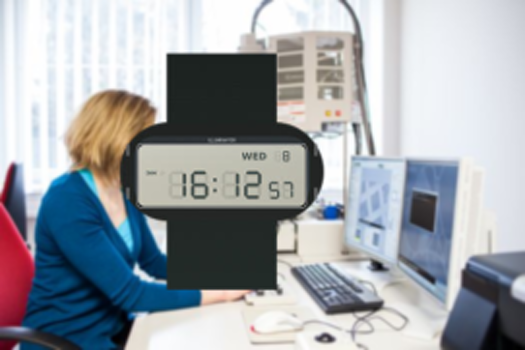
16.12.57
